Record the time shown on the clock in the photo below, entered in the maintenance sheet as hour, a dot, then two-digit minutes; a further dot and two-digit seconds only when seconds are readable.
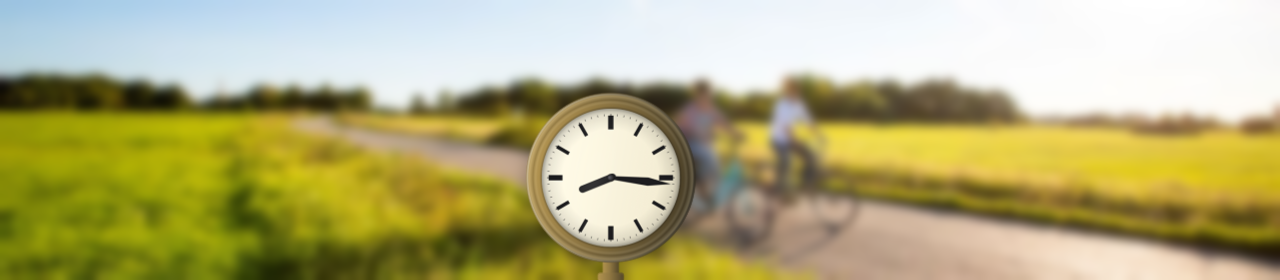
8.16
